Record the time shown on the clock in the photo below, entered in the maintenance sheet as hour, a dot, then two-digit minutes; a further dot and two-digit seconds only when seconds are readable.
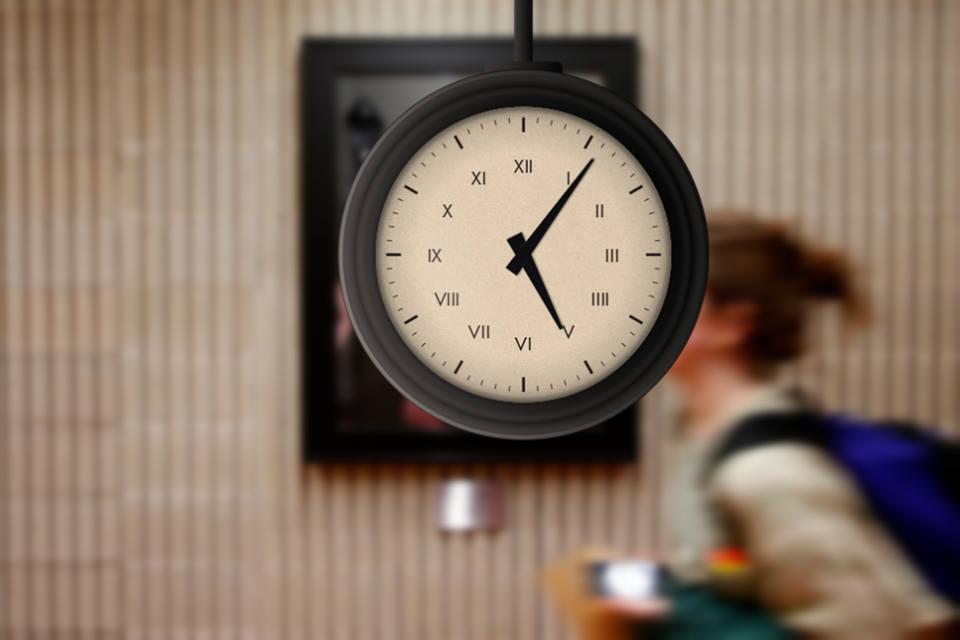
5.06
